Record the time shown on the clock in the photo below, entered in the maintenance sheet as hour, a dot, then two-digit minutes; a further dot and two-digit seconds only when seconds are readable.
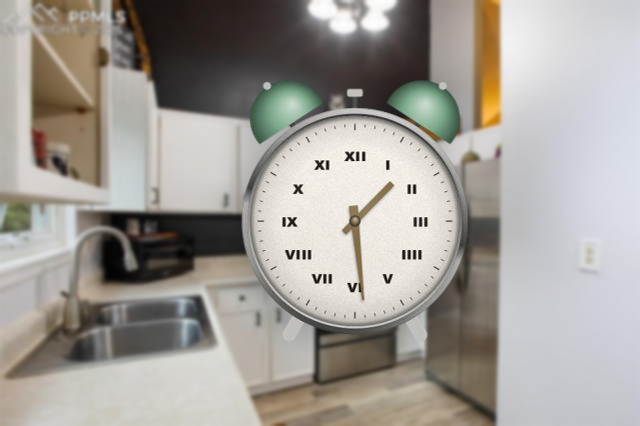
1.29
